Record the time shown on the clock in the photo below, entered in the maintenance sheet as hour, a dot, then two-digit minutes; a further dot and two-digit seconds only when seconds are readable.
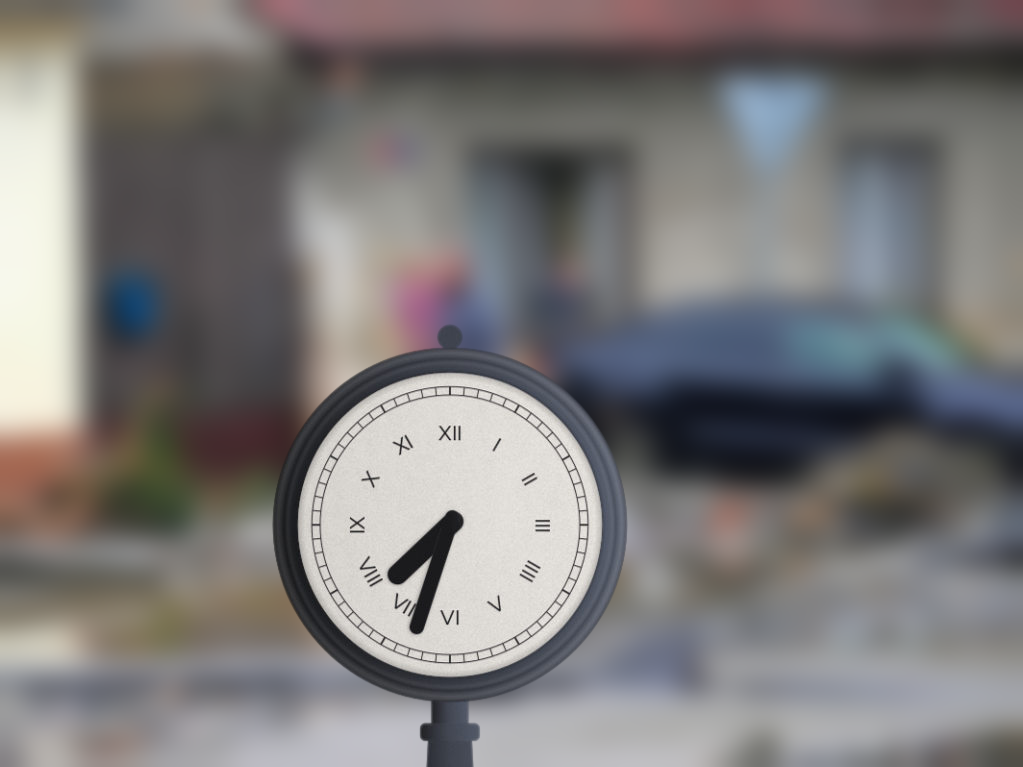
7.33
